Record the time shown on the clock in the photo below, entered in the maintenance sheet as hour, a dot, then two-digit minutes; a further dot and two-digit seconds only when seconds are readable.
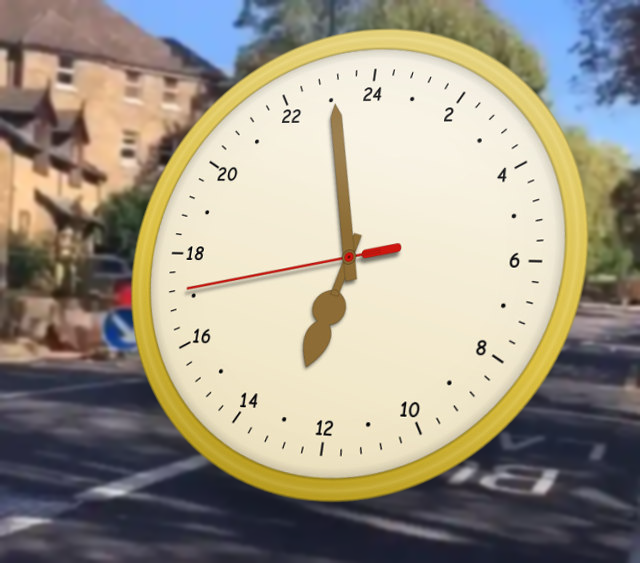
12.57.43
